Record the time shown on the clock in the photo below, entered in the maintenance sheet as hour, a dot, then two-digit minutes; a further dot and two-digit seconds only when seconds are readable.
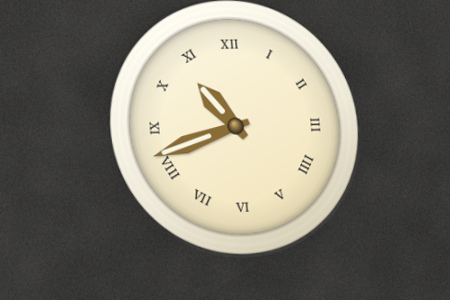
10.42
